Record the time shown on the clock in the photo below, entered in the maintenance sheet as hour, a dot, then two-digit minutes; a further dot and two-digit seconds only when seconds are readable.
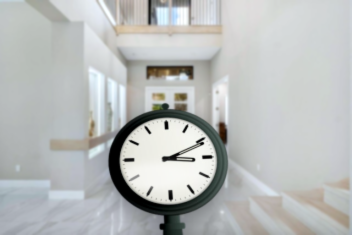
3.11
